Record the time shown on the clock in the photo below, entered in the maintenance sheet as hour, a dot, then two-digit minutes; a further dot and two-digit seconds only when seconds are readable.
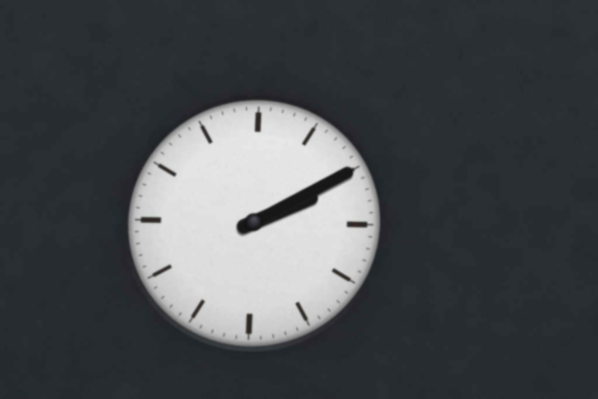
2.10
